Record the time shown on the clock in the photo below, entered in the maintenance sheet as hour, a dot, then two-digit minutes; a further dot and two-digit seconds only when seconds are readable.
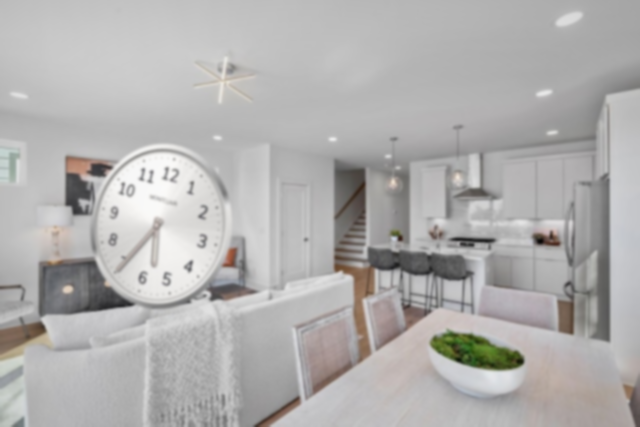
5.35
